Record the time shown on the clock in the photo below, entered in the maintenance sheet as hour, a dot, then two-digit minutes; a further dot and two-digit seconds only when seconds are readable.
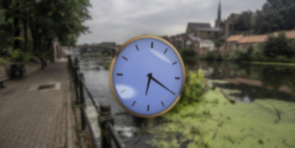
6.20
